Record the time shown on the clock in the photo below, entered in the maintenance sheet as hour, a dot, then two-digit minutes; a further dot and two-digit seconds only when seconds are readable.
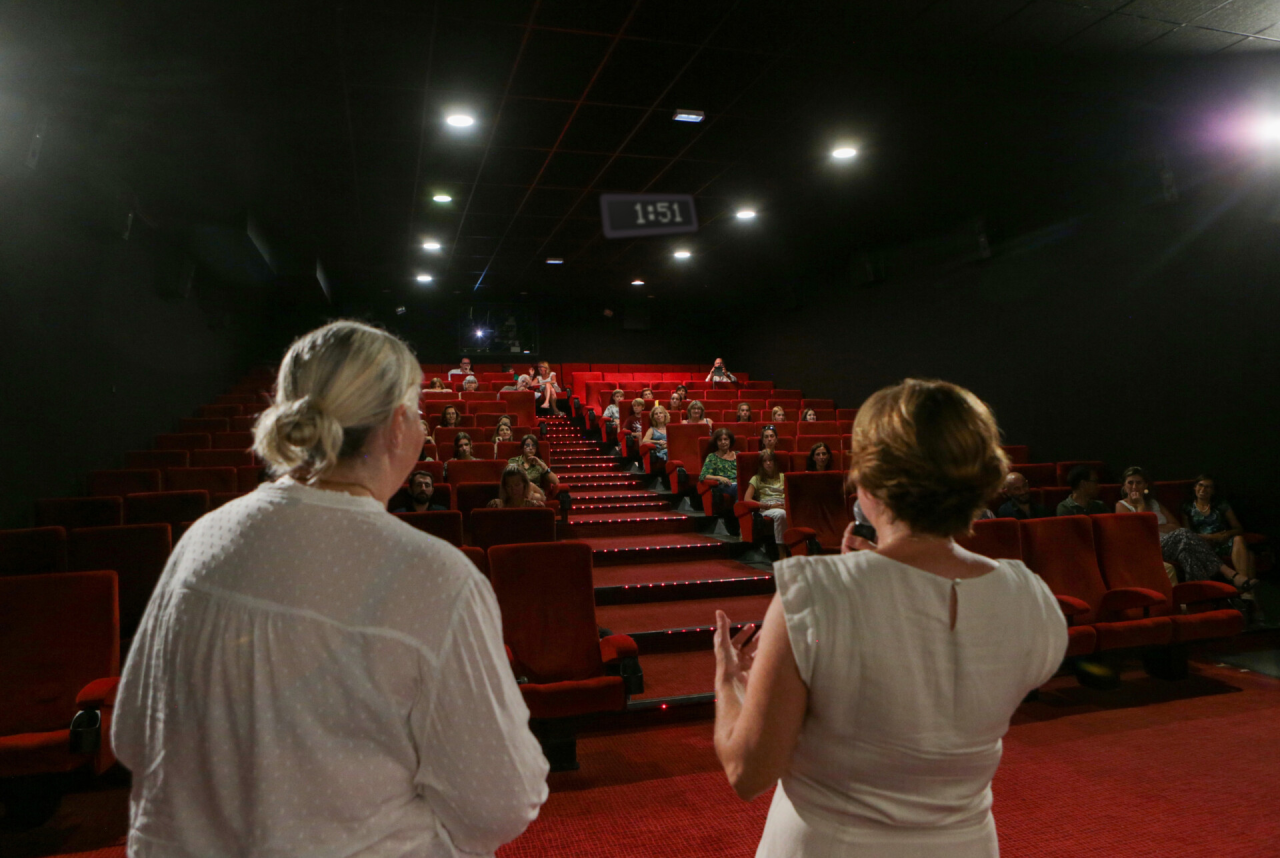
1.51
